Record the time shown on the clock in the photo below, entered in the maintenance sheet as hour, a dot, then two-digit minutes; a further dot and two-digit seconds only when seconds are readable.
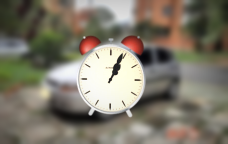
1.04
